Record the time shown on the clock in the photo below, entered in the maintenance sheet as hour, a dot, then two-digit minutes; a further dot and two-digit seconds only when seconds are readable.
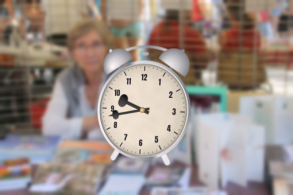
9.43
